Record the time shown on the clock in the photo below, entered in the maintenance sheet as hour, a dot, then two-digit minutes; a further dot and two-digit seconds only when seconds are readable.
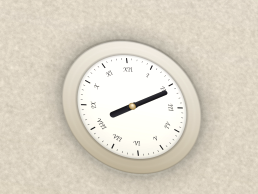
8.11
